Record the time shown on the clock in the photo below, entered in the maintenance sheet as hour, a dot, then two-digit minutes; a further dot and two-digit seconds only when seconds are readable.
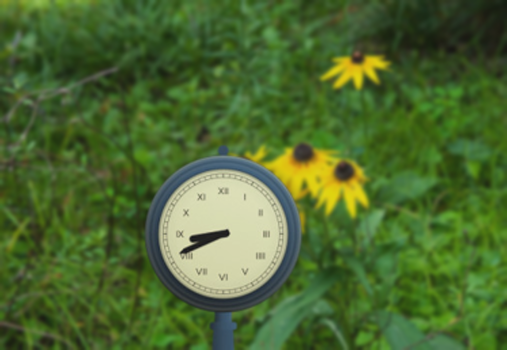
8.41
